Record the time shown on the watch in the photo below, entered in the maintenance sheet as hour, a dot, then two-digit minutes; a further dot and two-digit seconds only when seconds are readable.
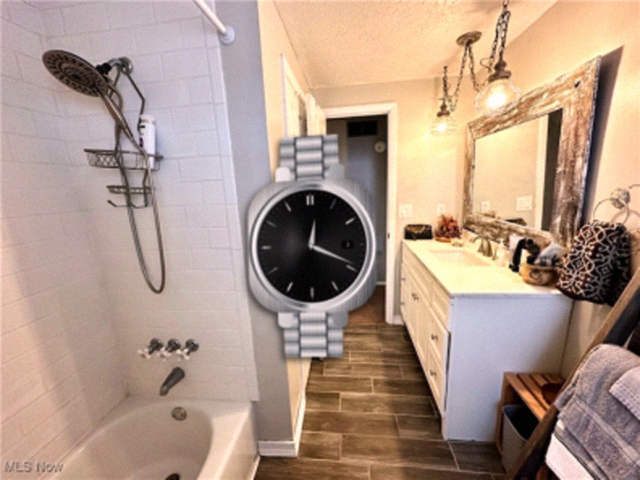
12.19
